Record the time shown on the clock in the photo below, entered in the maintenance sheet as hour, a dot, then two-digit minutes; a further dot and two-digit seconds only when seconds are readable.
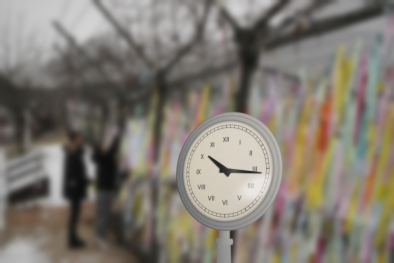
10.16
